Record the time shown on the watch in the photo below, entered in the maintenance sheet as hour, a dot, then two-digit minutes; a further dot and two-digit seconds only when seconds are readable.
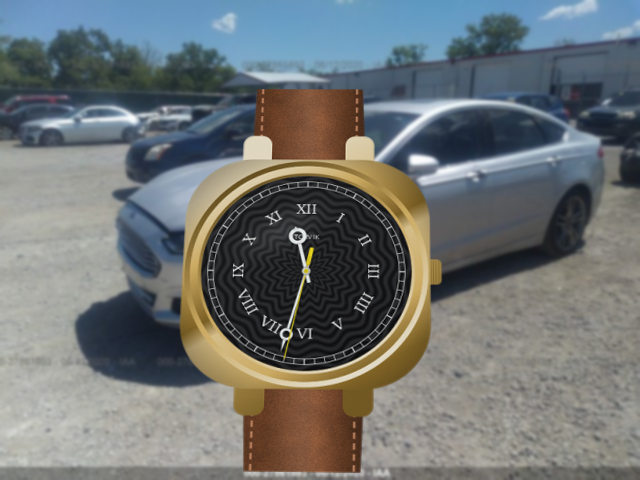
11.32.32
